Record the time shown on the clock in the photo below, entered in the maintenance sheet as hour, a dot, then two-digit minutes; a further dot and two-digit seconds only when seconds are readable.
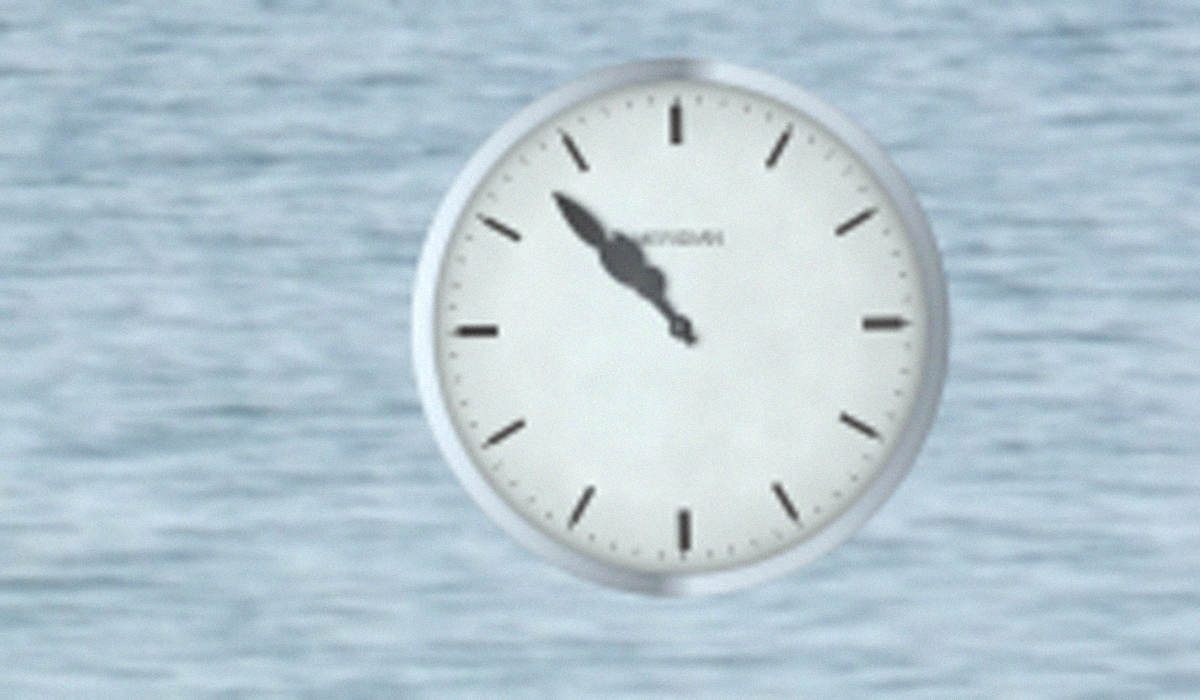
10.53
